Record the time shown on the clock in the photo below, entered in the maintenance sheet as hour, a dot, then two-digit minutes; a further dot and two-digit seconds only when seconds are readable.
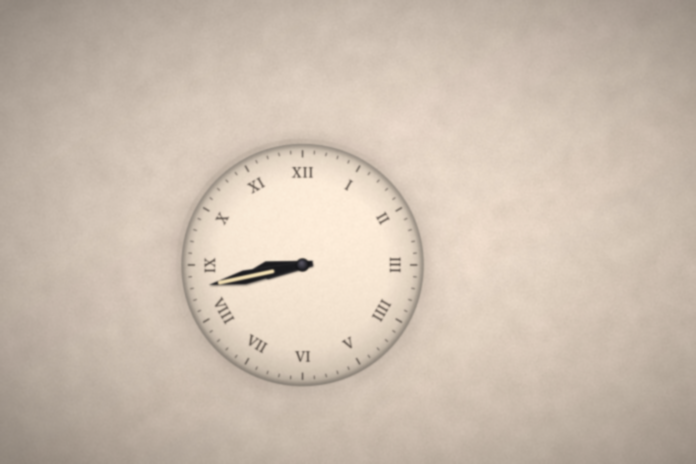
8.43
